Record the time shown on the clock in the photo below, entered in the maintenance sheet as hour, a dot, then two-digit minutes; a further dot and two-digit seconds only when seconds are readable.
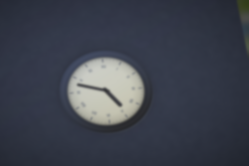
4.48
